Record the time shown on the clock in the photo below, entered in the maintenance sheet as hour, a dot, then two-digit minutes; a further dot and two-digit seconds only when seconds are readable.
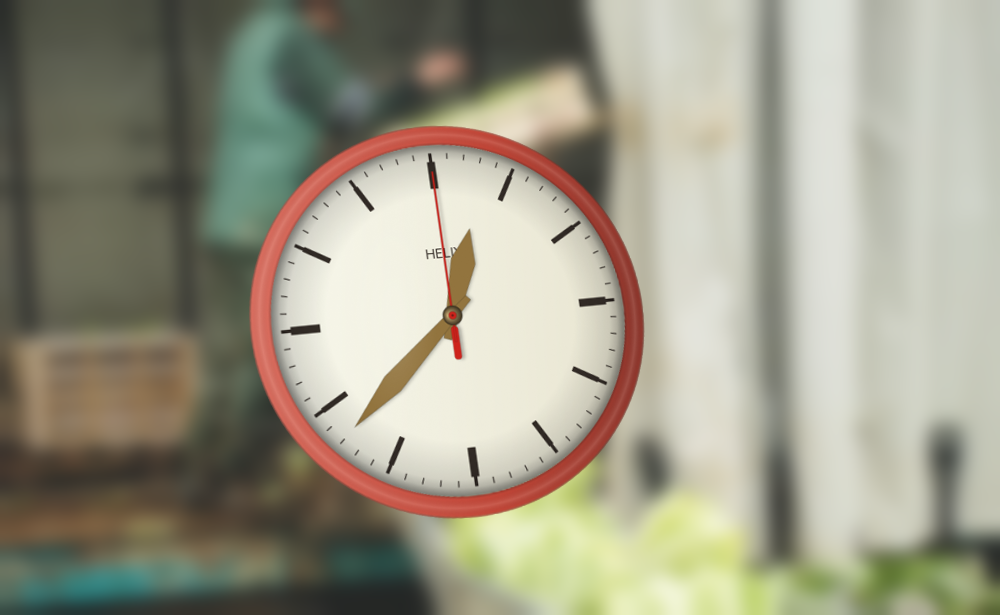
12.38.00
